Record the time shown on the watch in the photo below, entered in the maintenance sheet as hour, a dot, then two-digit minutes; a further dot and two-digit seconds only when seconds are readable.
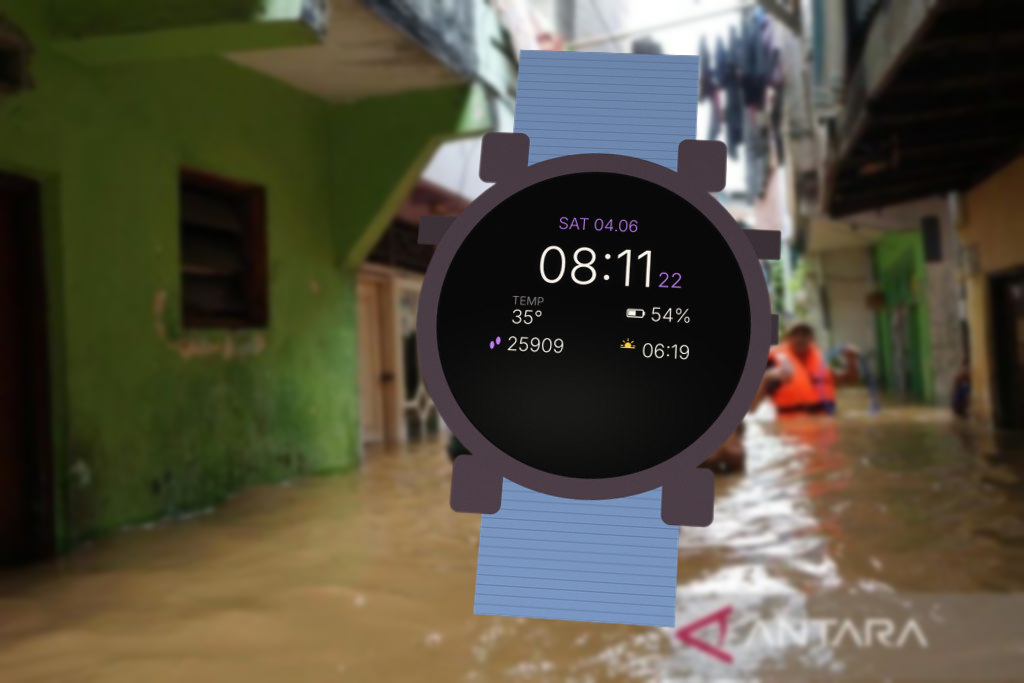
8.11.22
